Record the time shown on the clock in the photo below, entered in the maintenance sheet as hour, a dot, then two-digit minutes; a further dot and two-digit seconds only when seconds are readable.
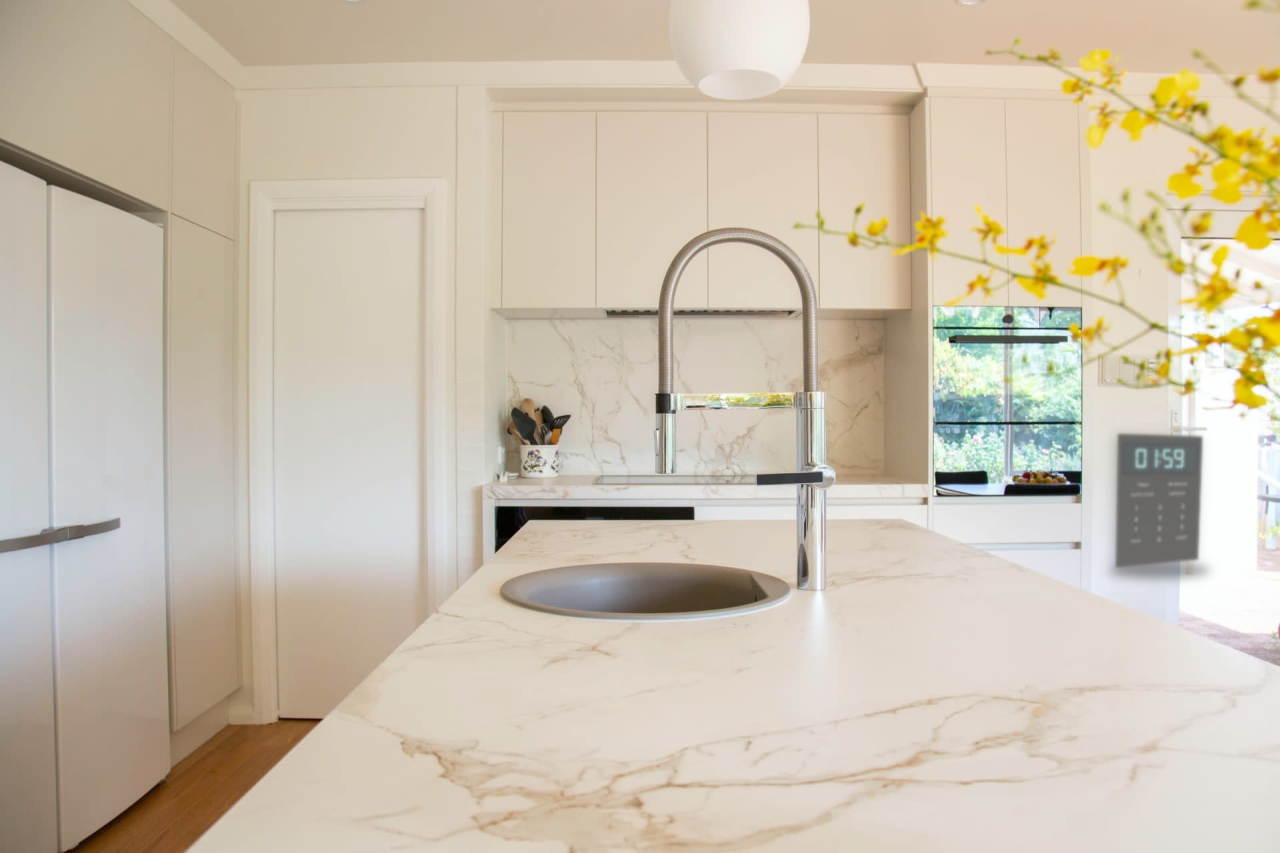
1.59
